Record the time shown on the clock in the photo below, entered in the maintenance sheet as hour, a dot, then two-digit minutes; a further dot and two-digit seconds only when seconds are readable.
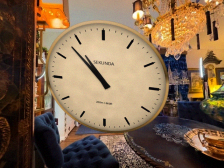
10.53
